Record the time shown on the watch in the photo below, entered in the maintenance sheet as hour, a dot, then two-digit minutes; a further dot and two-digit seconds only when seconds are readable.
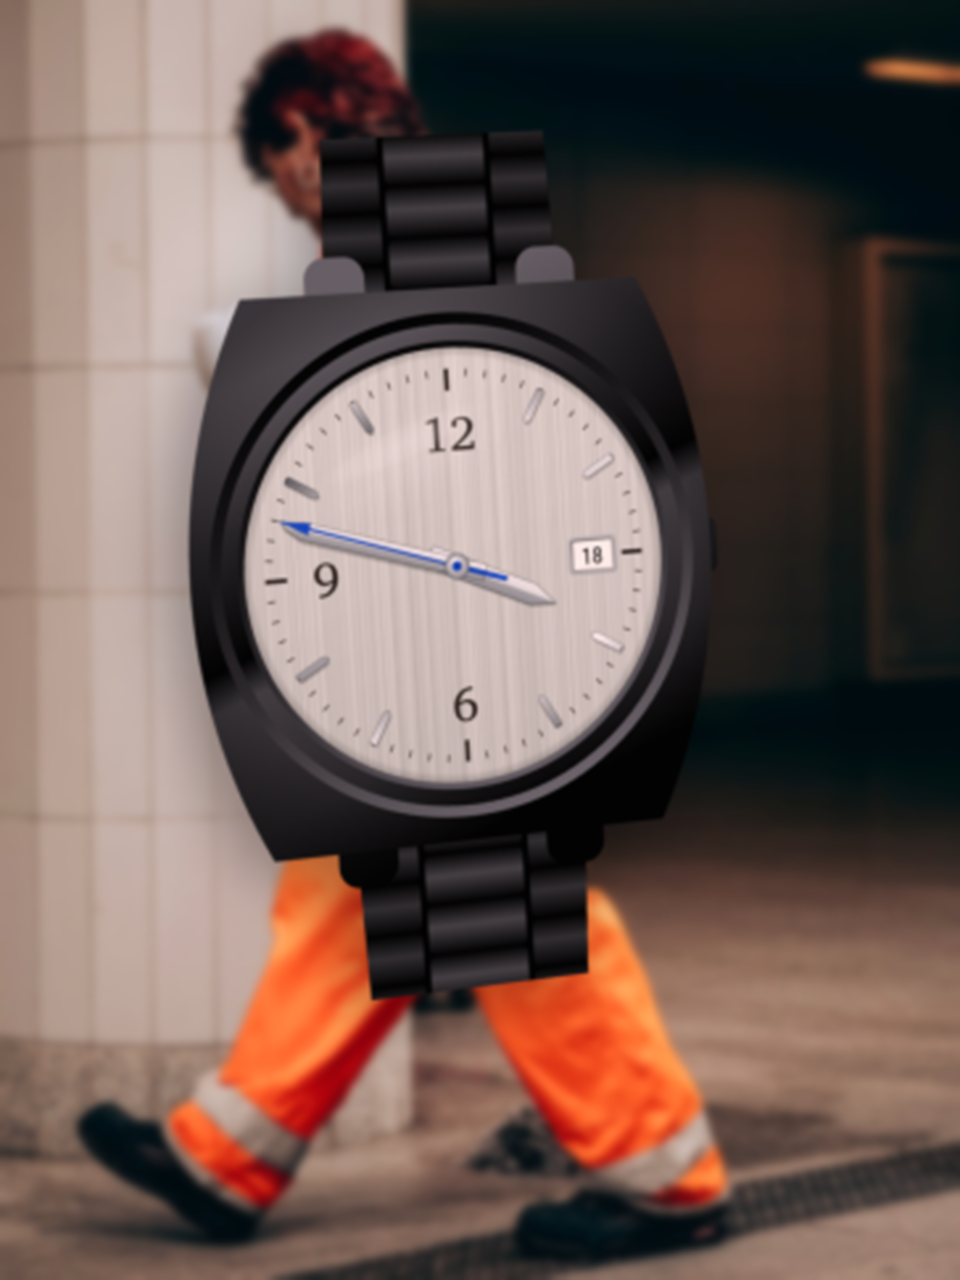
3.47.48
